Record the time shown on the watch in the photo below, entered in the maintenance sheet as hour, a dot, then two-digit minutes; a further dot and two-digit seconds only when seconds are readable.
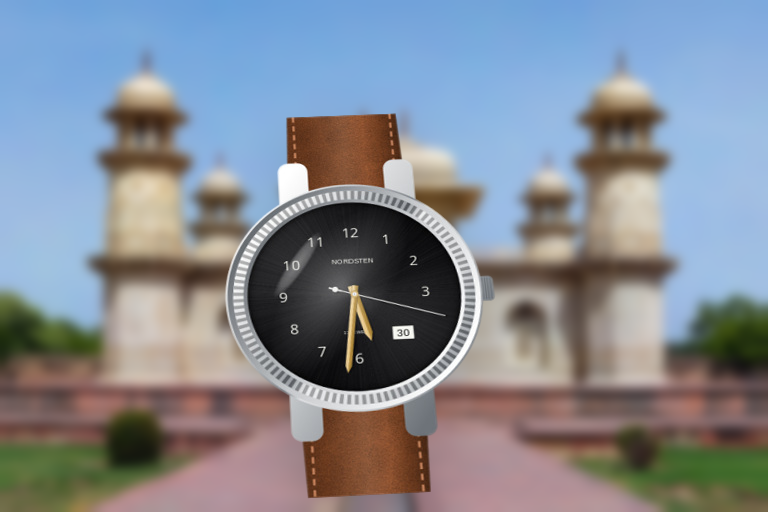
5.31.18
